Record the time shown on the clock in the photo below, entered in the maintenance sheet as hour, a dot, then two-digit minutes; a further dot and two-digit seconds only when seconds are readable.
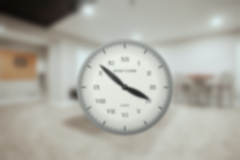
3.52
